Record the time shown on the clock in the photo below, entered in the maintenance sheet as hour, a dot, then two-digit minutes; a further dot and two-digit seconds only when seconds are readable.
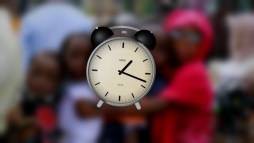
1.18
